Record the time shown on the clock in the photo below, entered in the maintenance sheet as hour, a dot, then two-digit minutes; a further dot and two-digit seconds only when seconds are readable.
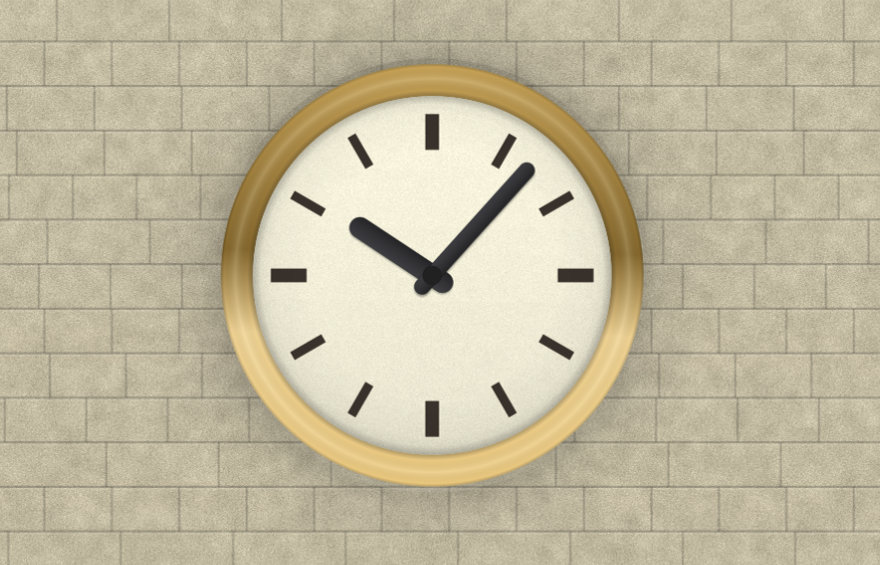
10.07
